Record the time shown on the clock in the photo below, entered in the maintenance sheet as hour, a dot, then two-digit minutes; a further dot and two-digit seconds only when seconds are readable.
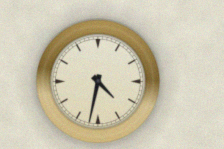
4.32
